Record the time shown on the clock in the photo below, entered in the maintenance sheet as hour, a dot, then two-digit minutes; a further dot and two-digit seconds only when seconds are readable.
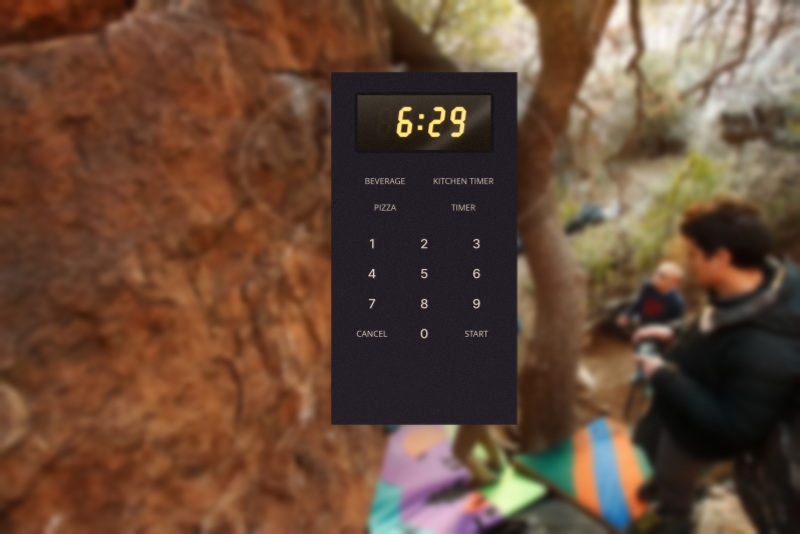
6.29
